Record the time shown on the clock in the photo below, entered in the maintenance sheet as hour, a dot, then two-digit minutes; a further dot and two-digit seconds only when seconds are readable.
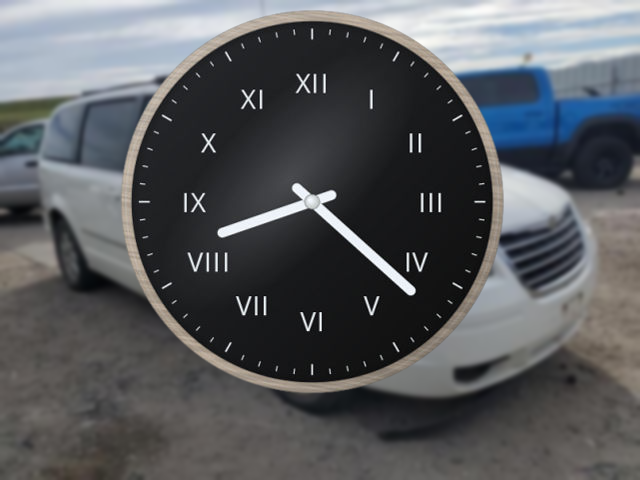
8.22
